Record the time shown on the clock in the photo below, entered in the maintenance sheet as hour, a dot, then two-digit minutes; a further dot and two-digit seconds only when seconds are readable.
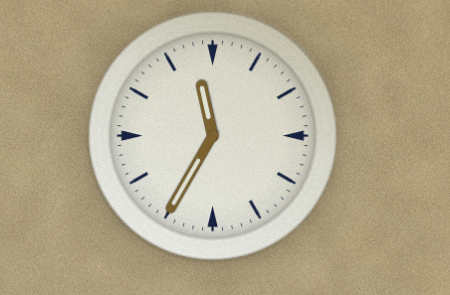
11.35
